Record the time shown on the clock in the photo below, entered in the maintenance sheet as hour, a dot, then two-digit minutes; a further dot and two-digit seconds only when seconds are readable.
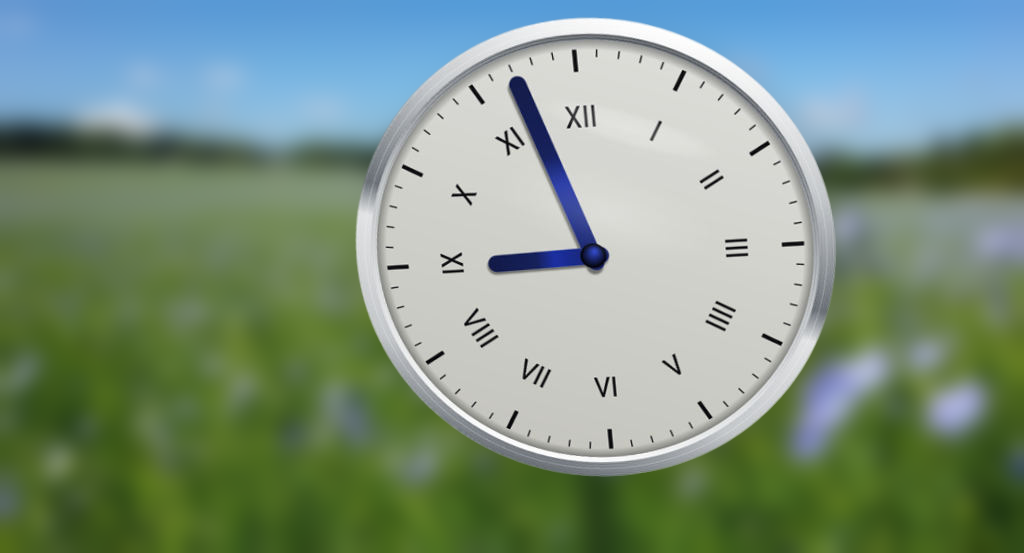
8.57
